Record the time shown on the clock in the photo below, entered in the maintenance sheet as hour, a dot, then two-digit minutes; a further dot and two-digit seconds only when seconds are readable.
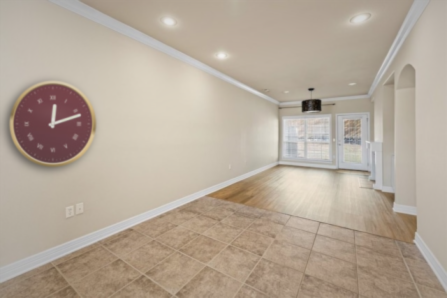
12.12
